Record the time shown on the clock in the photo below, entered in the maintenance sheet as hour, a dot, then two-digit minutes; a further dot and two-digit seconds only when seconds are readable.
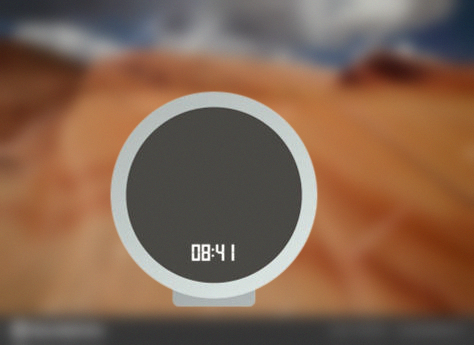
8.41
